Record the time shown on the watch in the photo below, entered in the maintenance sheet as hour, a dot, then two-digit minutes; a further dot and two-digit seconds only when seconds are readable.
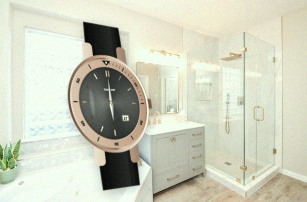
6.00
